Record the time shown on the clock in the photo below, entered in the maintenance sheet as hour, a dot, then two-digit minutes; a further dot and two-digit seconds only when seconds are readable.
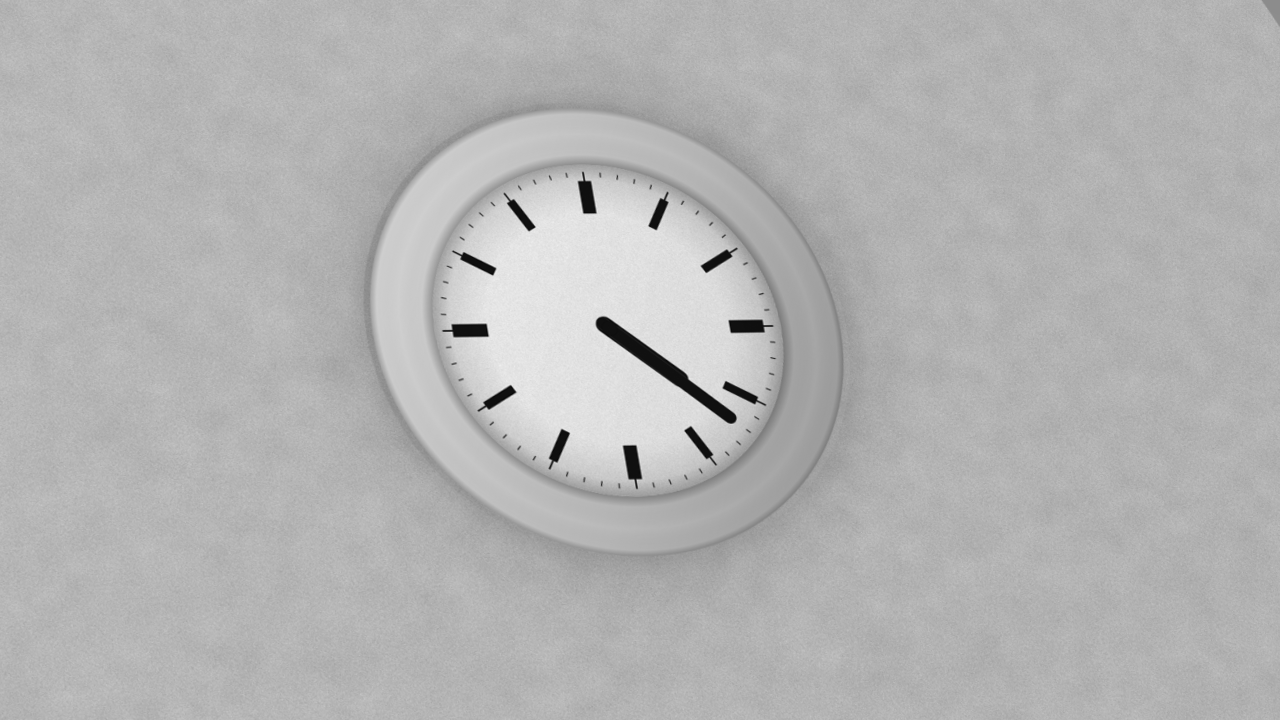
4.22
